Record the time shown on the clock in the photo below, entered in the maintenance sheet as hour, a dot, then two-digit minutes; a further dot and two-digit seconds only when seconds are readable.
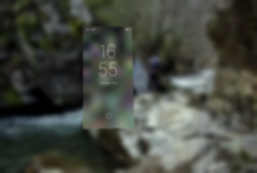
16.55
